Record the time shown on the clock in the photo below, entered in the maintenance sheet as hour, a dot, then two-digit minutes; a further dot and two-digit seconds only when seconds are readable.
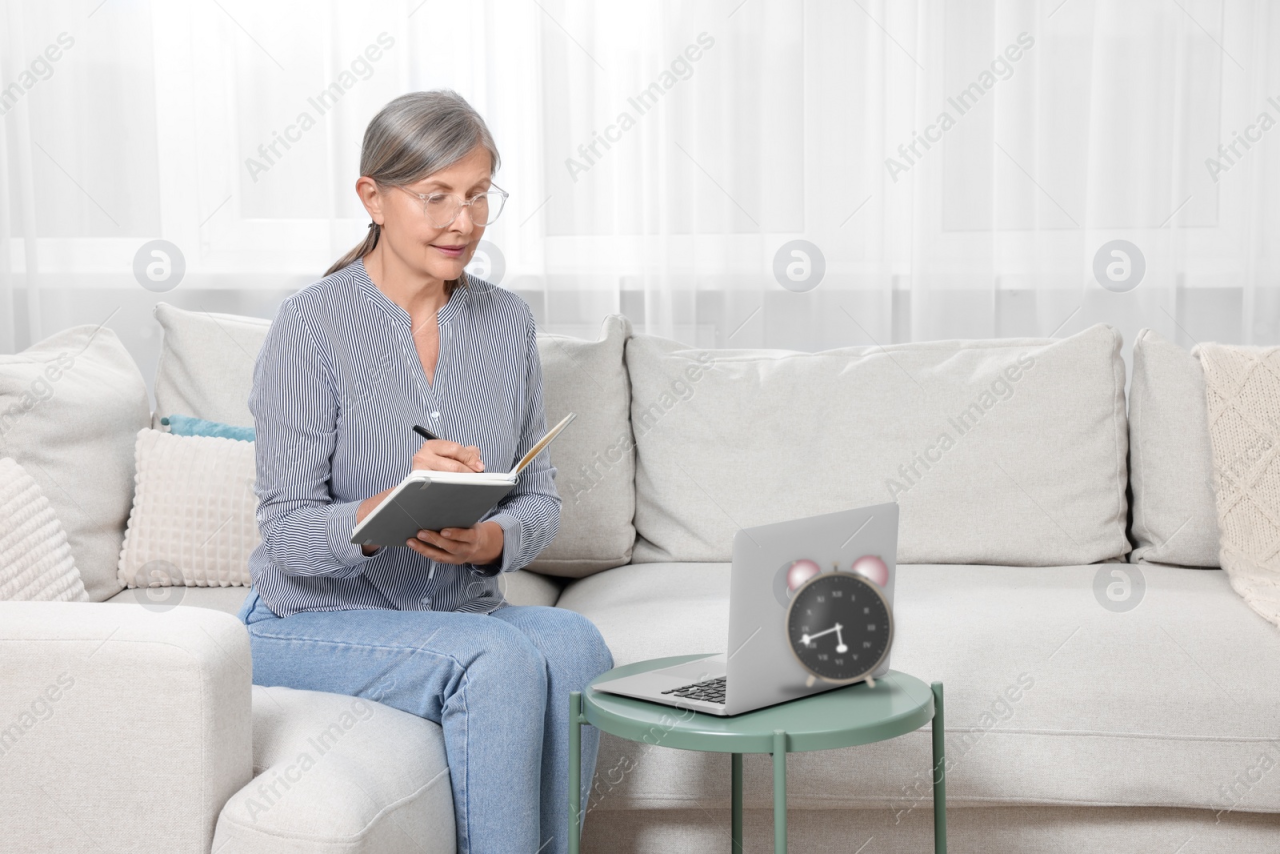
5.42
